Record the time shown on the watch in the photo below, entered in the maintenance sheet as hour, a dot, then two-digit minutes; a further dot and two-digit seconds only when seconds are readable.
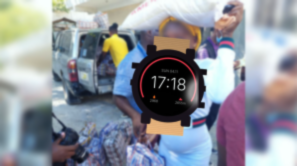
17.18
